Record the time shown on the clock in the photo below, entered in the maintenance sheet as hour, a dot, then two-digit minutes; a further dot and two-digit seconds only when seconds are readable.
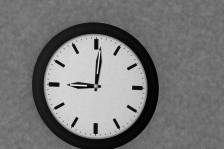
9.01
